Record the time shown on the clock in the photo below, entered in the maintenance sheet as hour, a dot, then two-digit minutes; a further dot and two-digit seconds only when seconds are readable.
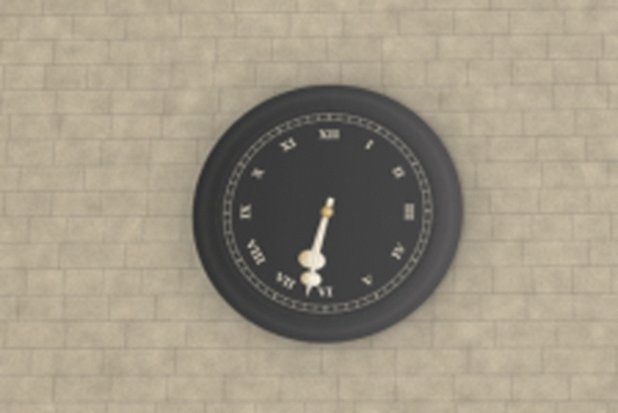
6.32
